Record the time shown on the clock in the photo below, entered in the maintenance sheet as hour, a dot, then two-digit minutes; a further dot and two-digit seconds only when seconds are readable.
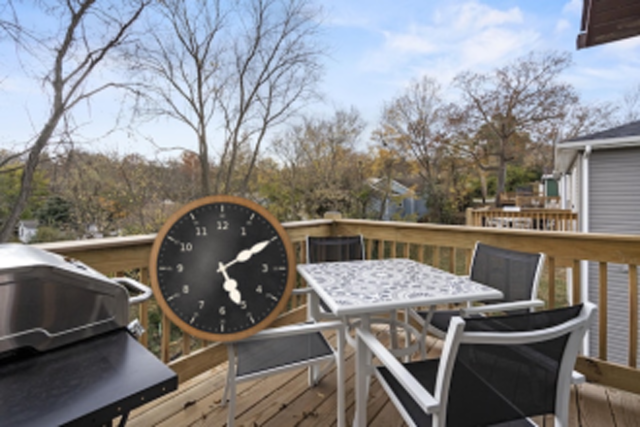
5.10
